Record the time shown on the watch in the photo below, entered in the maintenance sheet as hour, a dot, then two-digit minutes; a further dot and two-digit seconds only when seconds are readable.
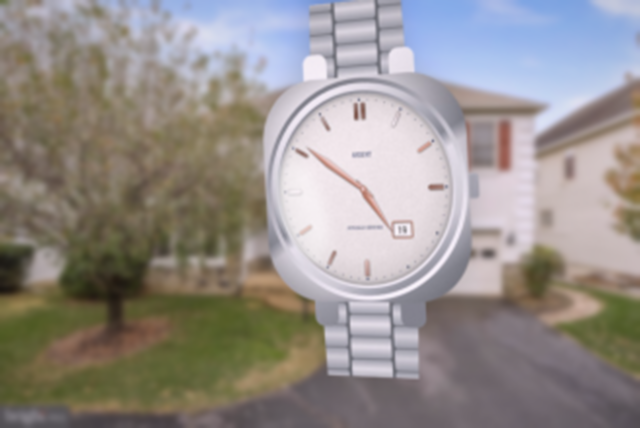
4.51
